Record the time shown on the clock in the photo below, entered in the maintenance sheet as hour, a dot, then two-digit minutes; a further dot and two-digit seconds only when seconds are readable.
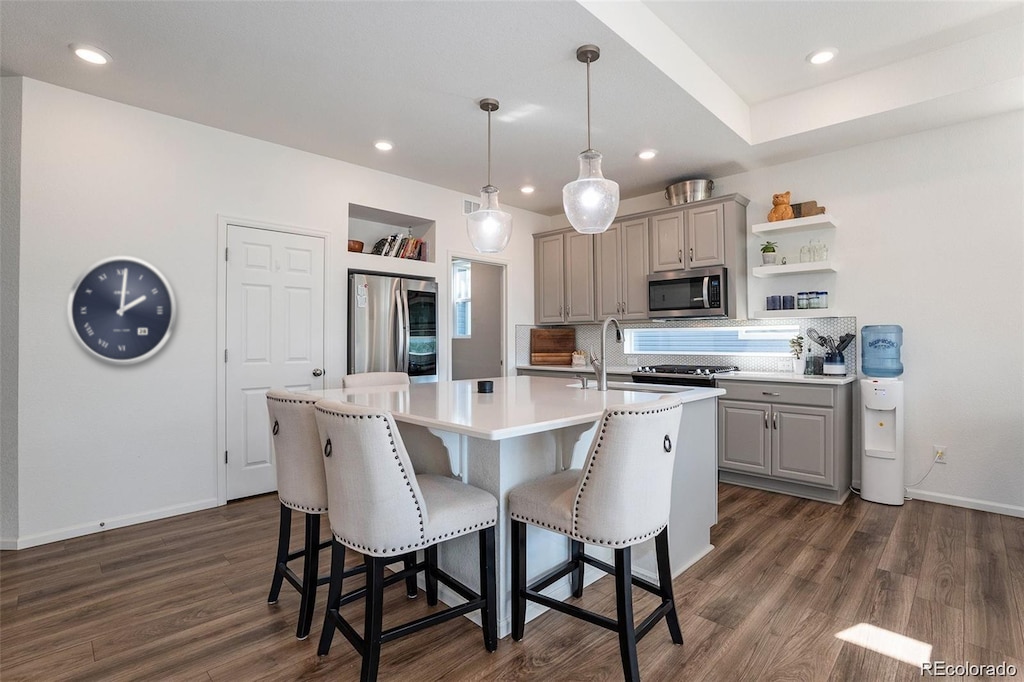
2.01
